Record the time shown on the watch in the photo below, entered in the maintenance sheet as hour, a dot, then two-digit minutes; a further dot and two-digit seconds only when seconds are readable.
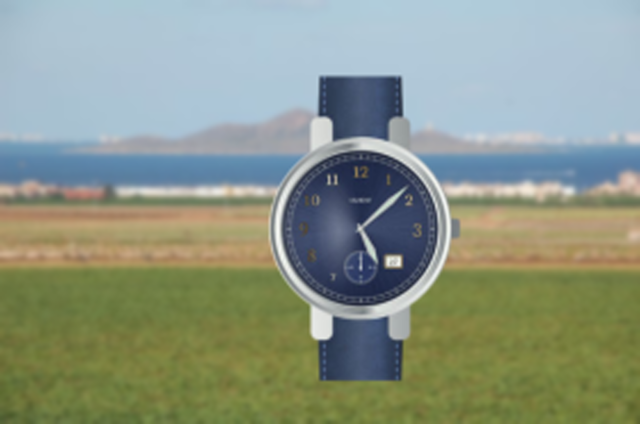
5.08
